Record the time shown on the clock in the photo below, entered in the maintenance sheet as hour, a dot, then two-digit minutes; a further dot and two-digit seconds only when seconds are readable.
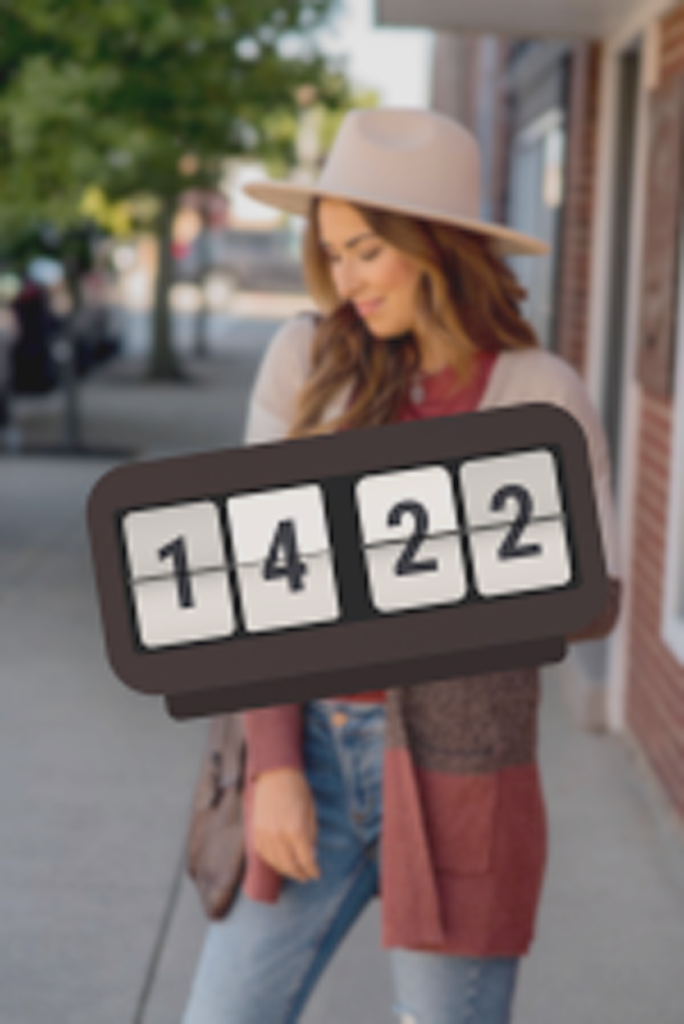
14.22
